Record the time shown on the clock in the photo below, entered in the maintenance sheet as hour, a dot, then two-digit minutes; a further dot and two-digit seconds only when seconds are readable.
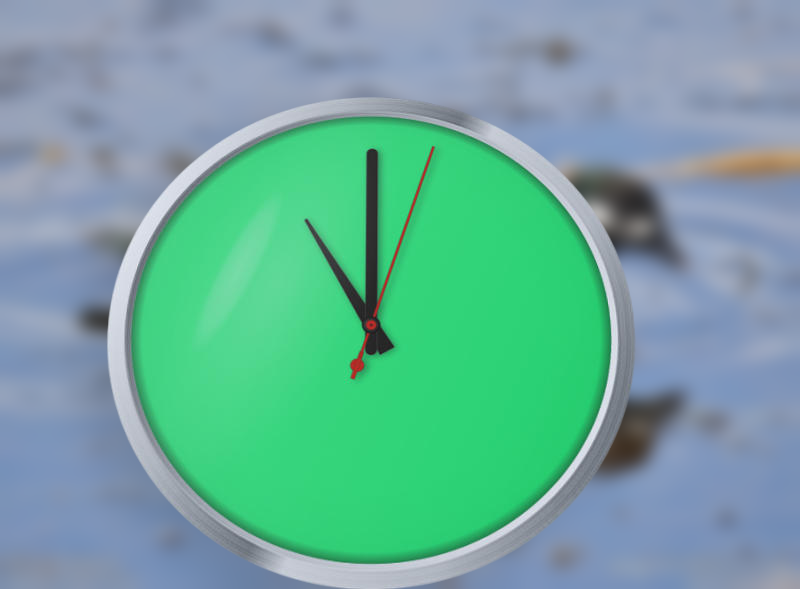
11.00.03
